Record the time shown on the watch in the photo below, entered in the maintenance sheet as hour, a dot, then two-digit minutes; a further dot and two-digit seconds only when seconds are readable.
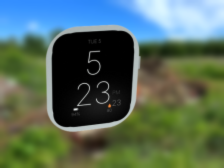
5.23
